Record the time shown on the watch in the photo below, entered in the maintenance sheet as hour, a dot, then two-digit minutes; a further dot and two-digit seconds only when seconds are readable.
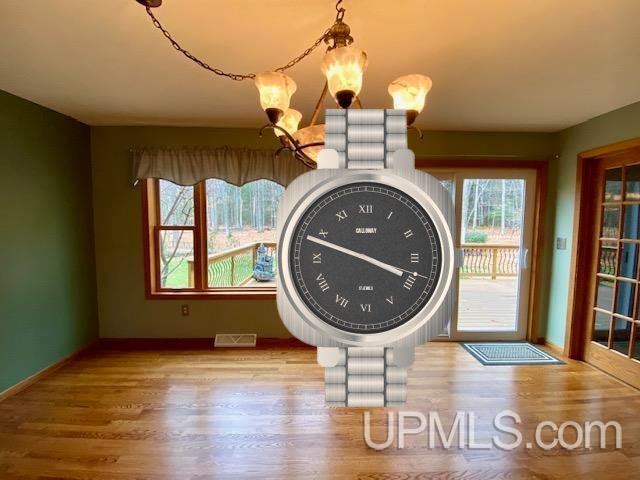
3.48.18
